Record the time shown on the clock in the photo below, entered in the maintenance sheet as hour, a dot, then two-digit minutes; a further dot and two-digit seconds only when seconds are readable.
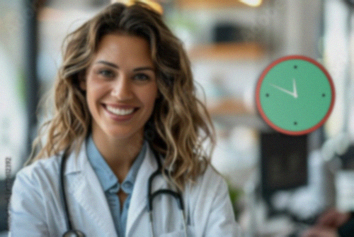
11.49
